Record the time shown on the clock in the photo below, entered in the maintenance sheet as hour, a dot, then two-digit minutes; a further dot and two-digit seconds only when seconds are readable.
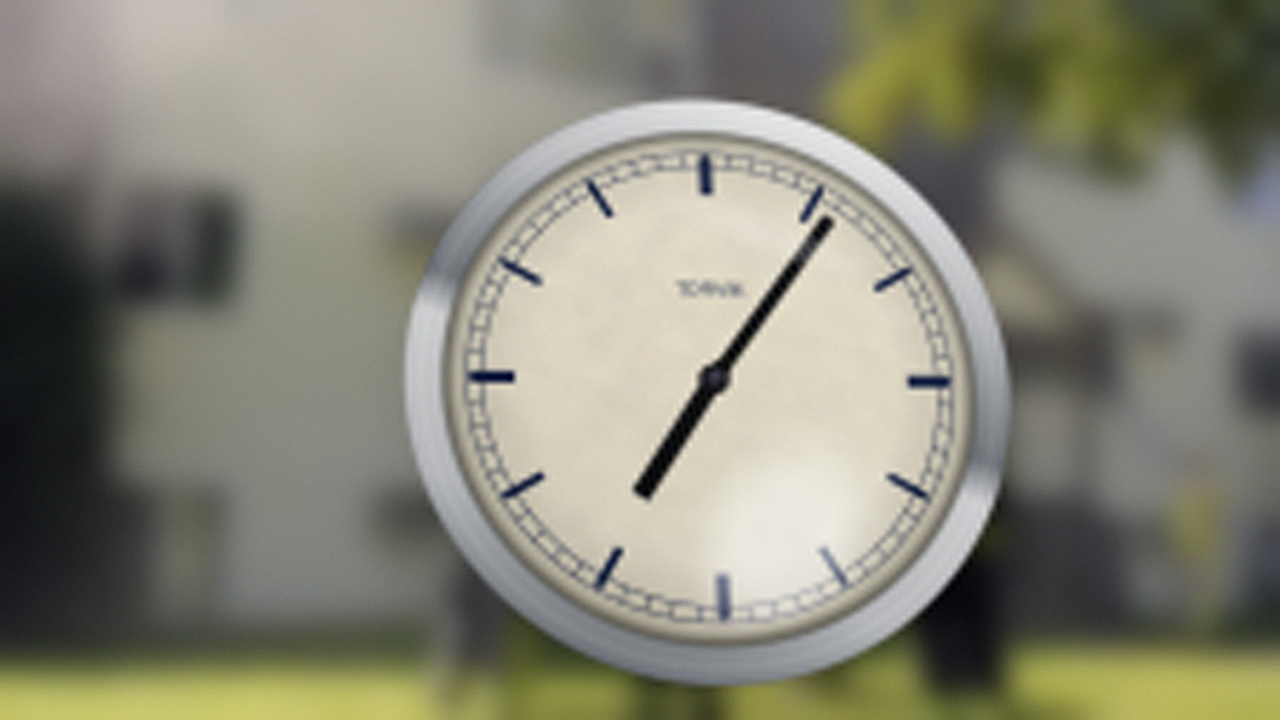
7.06
